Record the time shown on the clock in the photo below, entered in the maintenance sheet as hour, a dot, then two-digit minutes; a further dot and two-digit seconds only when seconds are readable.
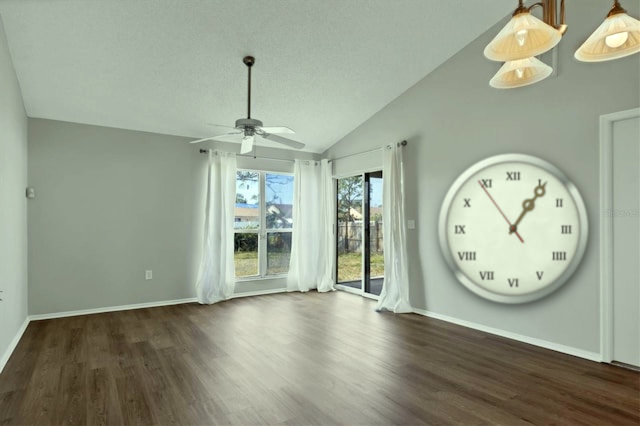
1.05.54
